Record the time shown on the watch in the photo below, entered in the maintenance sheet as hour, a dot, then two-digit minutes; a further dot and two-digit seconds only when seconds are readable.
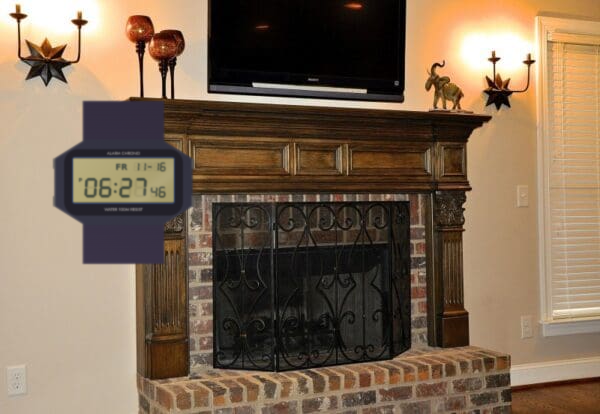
6.27.46
